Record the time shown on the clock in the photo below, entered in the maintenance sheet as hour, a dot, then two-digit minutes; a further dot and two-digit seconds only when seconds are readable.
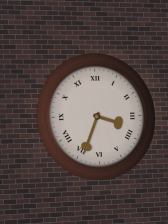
3.34
